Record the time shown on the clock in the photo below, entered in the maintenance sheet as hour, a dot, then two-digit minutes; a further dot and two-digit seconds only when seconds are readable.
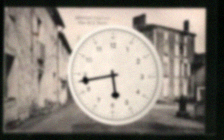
5.43
